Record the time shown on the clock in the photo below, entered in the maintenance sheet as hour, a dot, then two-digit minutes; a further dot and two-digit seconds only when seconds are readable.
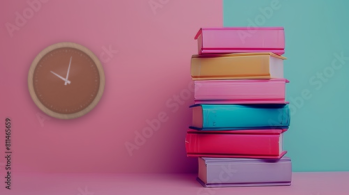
10.02
